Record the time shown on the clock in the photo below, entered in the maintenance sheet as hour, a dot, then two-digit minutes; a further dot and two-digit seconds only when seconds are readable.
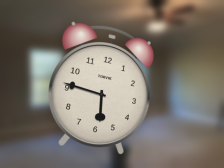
5.46
